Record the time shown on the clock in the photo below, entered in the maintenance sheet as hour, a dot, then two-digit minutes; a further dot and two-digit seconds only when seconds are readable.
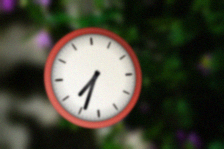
7.34
